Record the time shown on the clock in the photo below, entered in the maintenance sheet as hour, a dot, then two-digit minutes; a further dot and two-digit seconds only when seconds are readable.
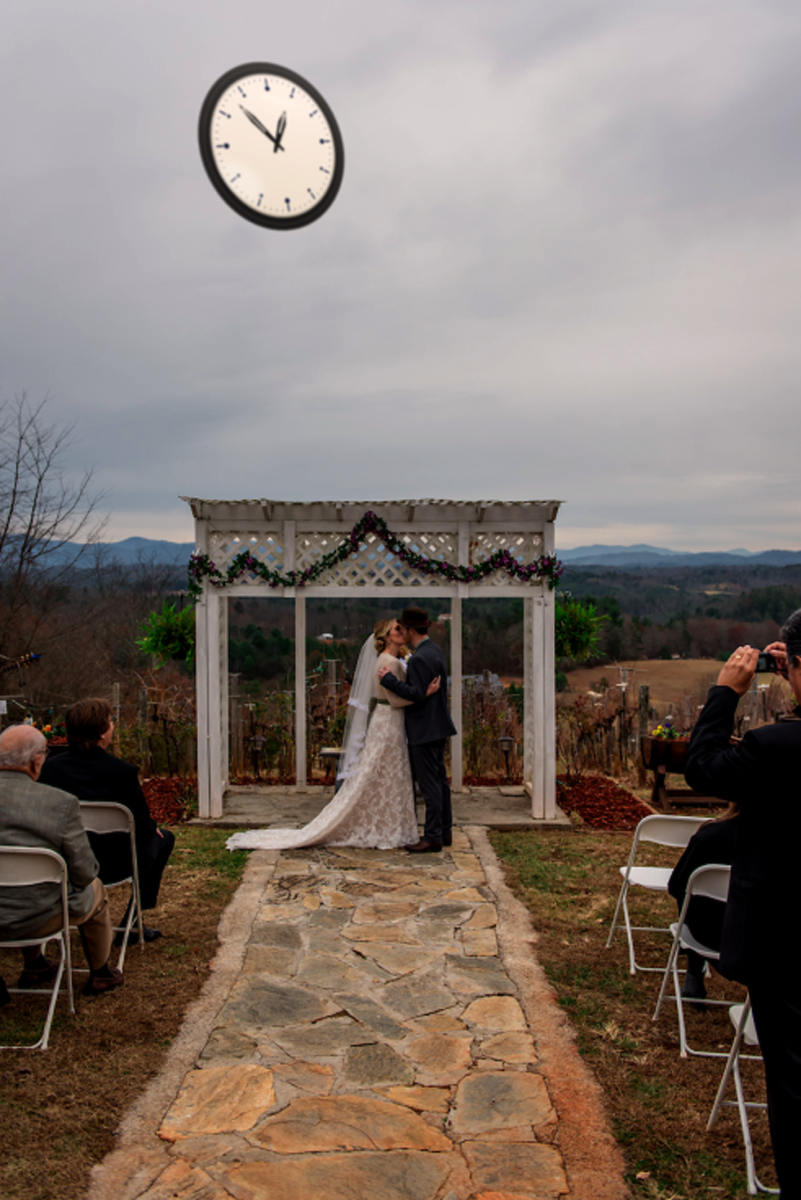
12.53
